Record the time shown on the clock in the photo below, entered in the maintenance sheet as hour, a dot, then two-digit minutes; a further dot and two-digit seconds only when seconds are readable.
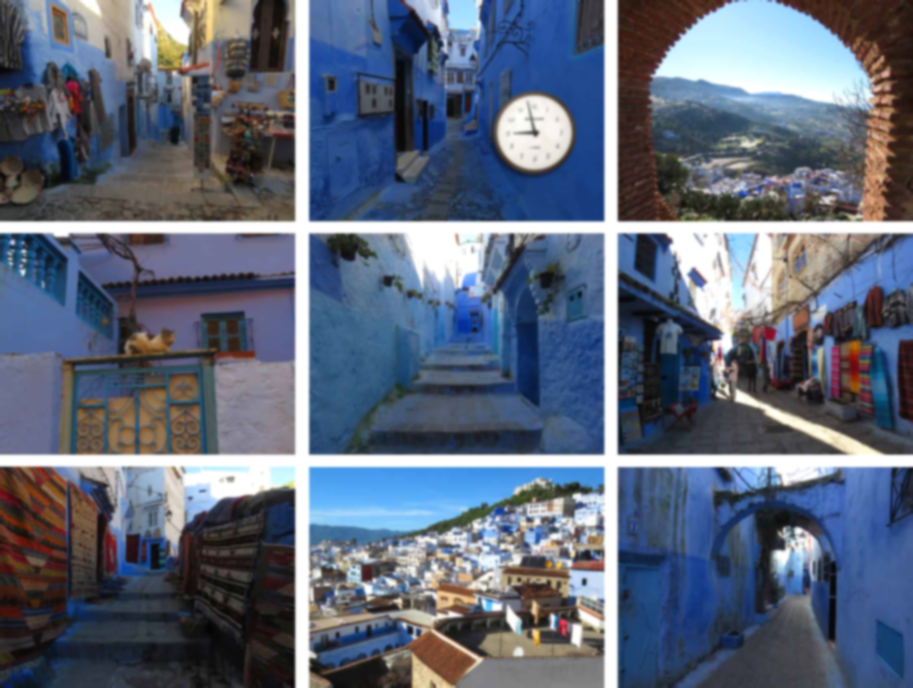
8.58
